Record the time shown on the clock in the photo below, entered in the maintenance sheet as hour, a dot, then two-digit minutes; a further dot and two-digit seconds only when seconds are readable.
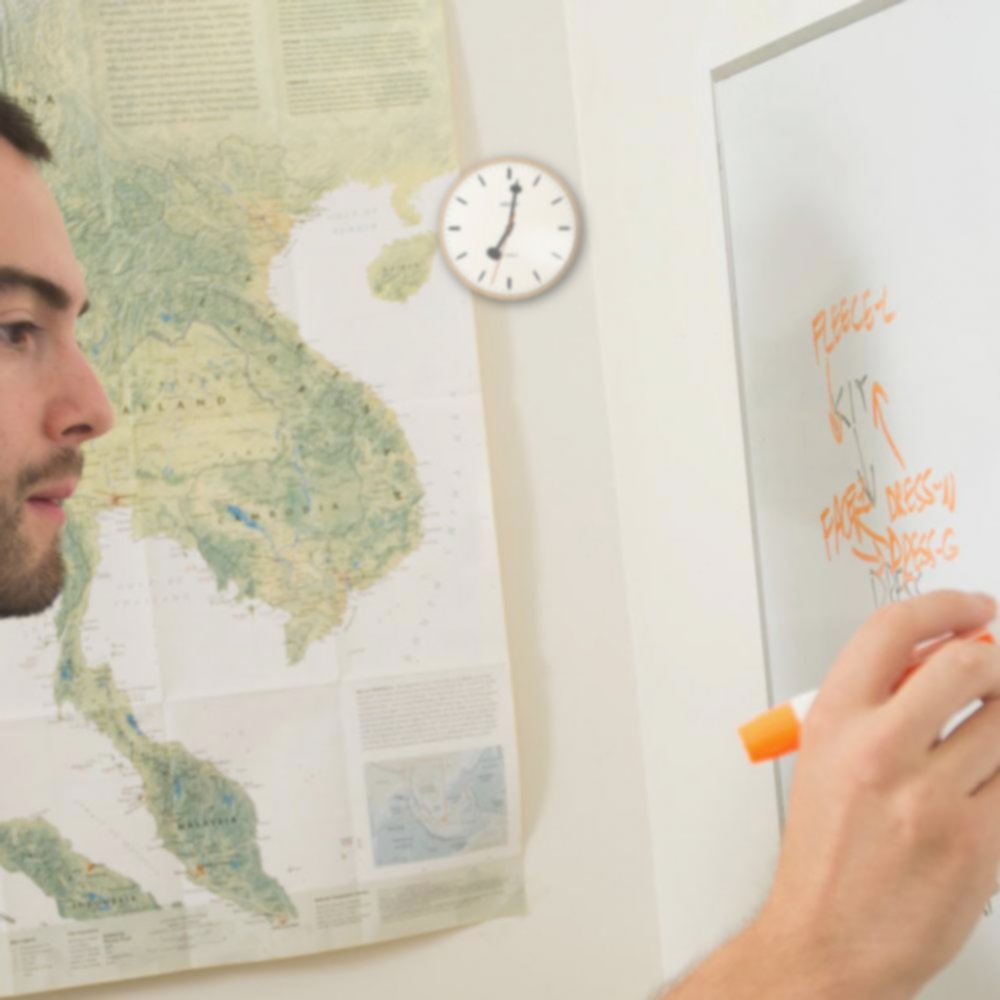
7.01.33
